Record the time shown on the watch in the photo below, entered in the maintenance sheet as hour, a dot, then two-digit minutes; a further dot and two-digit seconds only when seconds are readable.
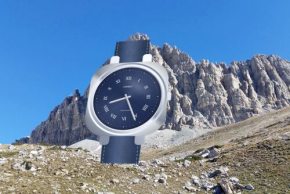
8.26
